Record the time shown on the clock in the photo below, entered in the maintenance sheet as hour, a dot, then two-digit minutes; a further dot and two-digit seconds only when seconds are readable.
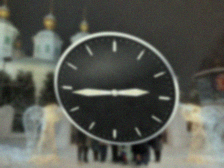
2.44
